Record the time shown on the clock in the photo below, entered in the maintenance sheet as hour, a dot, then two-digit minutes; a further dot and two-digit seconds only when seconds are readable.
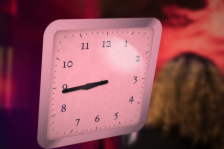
8.44
